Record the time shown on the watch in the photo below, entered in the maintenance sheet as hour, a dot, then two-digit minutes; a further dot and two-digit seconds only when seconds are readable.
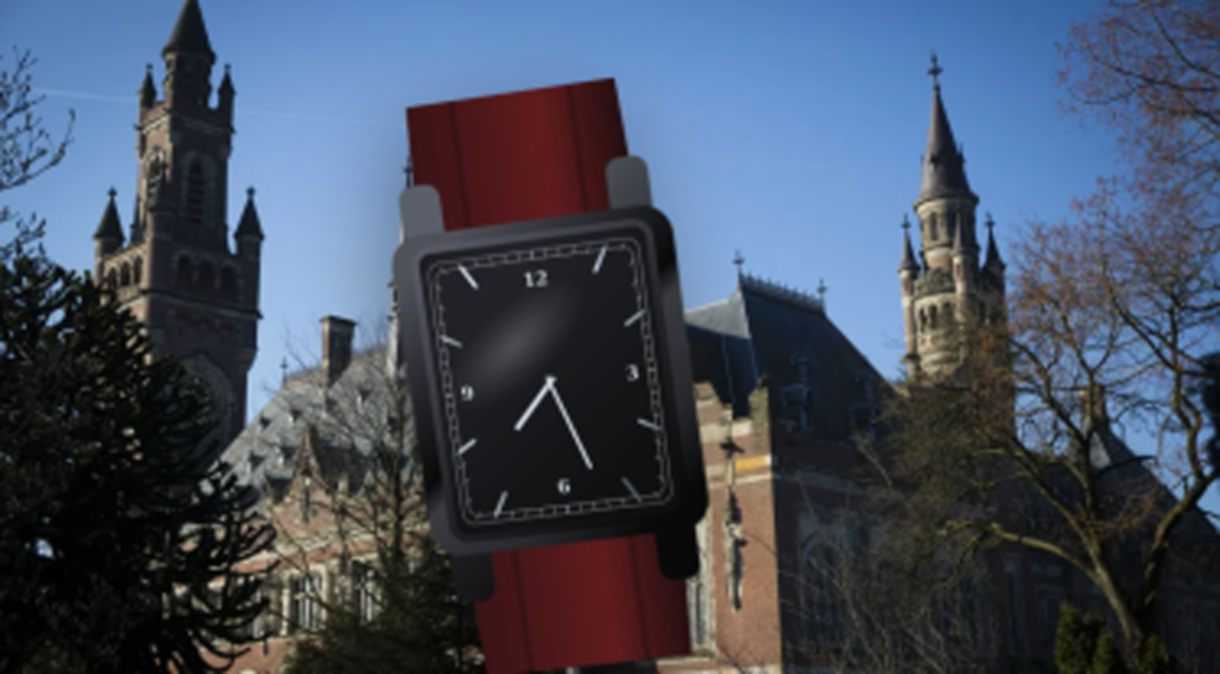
7.27
